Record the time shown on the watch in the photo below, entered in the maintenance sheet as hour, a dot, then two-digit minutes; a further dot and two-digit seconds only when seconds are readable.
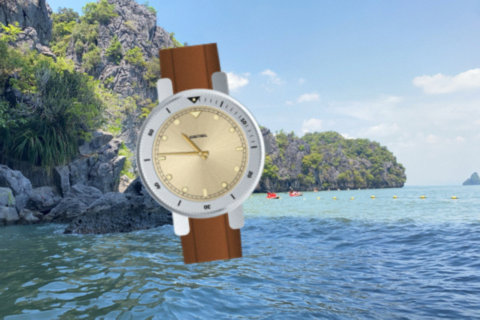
10.46
